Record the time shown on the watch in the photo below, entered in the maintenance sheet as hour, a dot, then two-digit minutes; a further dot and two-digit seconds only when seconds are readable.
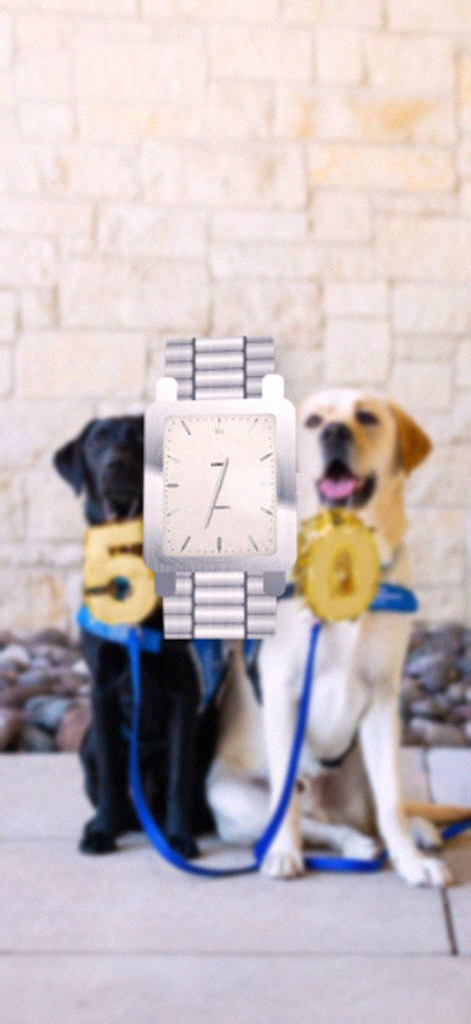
12.33
